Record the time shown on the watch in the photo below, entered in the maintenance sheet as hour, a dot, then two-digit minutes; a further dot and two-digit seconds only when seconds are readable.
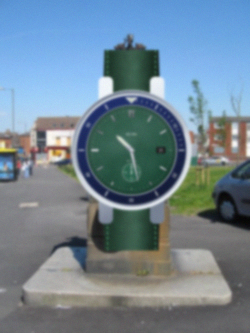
10.28
